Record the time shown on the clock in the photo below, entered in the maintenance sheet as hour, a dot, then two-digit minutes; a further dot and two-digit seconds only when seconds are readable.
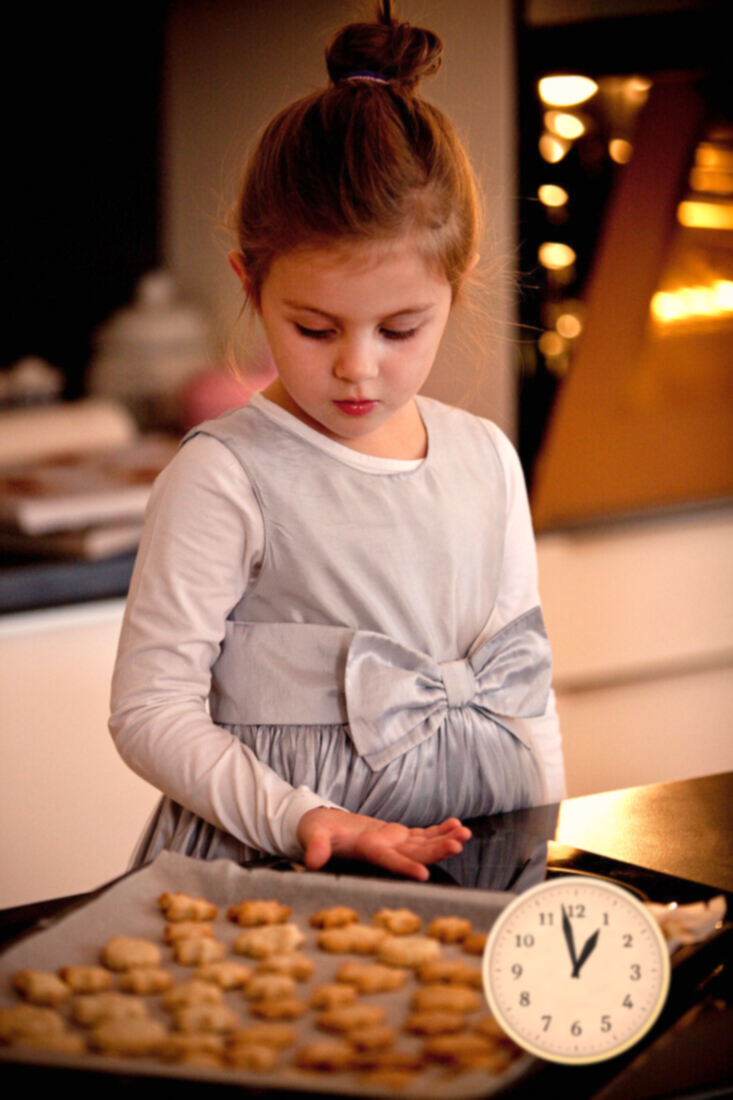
12.58
